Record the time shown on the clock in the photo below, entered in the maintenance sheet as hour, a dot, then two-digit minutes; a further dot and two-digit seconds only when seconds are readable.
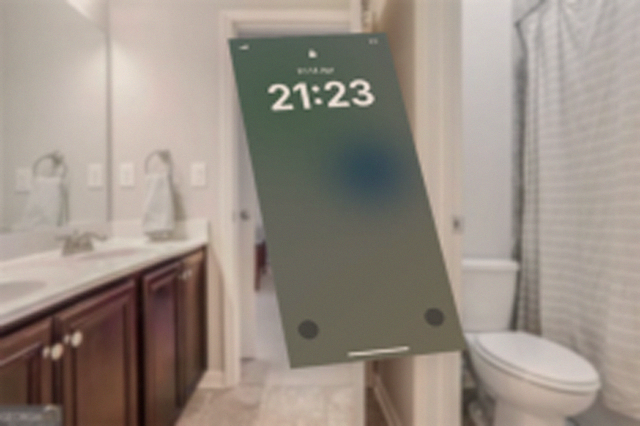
21.23
